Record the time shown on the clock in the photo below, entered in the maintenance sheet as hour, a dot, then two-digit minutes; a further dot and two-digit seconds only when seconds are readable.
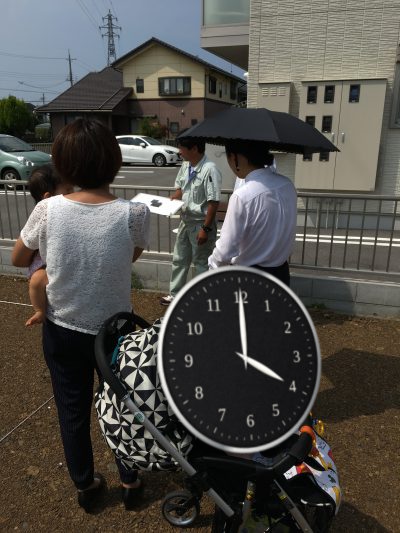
4.00
